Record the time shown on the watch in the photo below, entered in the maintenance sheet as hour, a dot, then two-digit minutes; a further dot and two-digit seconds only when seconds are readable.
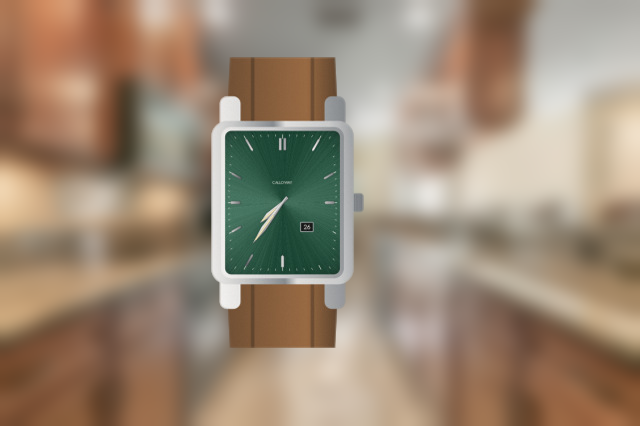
7.36
